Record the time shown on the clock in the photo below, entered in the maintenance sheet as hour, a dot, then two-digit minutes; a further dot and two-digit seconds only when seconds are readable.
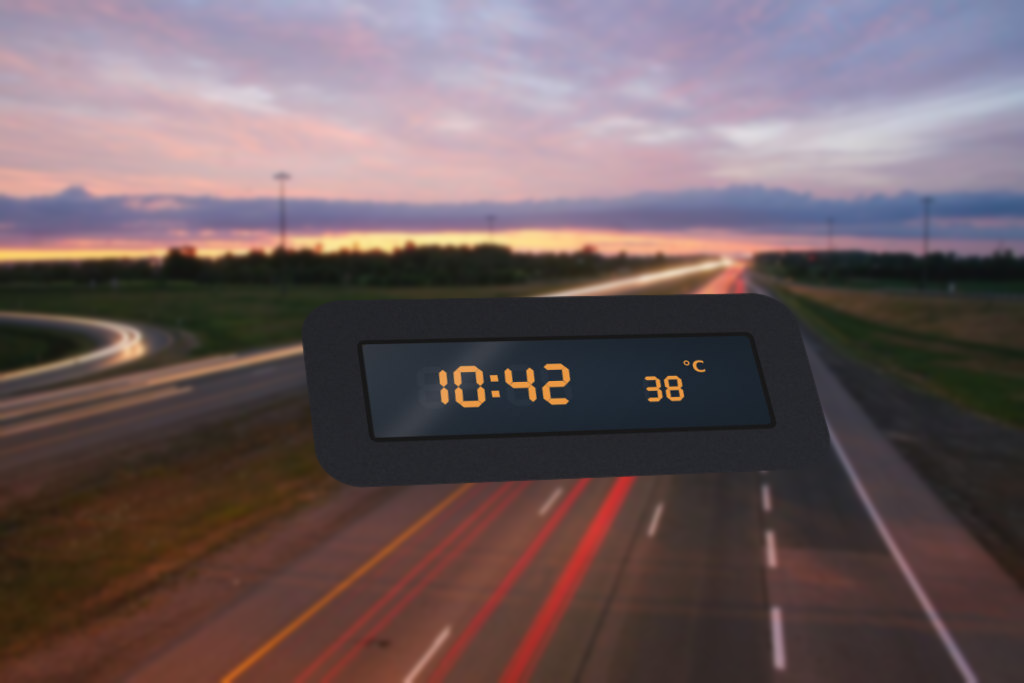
10.42
